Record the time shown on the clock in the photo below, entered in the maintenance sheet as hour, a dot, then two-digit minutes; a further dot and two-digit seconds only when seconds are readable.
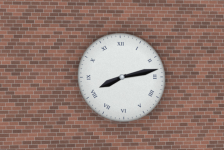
8.13
